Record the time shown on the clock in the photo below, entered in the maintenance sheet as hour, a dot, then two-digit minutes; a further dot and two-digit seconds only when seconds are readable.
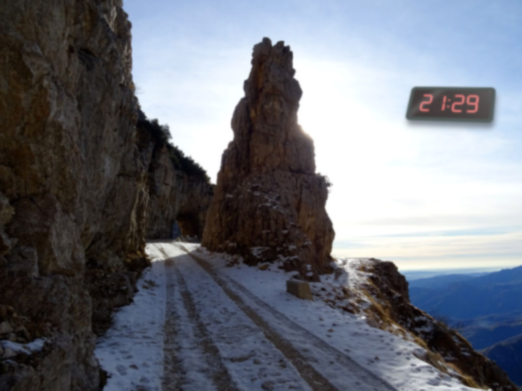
21.29
